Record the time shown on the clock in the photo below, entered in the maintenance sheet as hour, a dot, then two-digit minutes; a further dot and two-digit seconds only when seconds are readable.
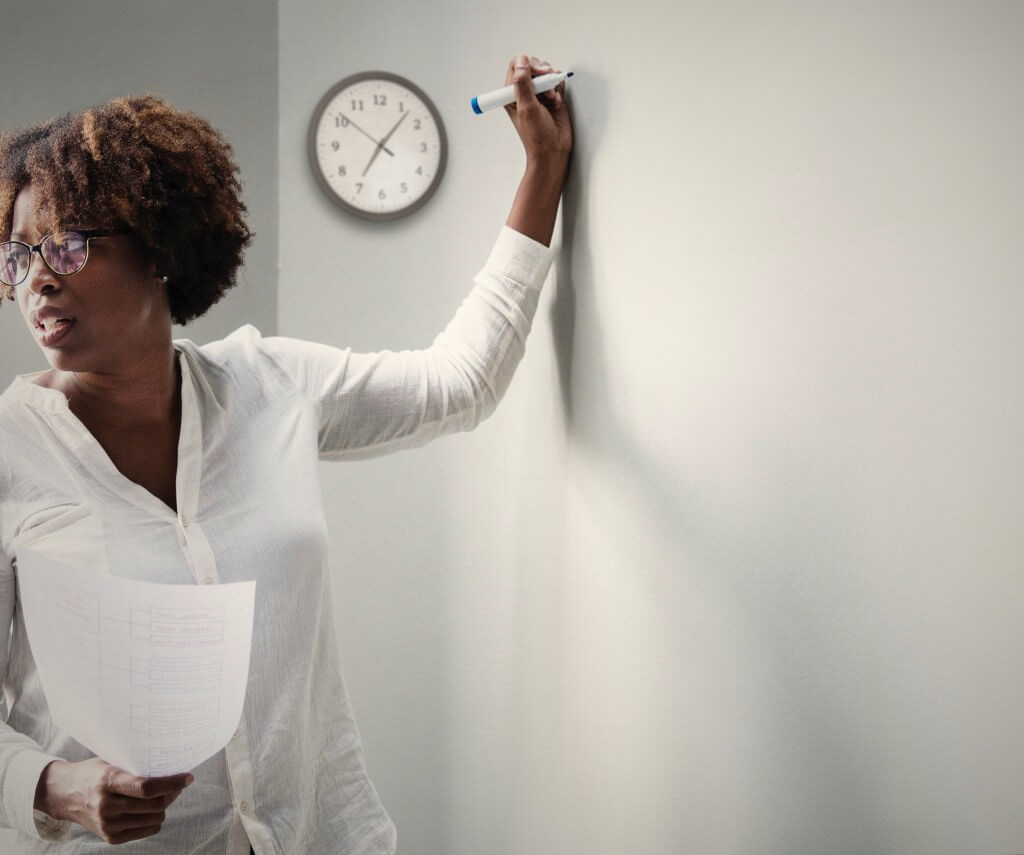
7.06.51
